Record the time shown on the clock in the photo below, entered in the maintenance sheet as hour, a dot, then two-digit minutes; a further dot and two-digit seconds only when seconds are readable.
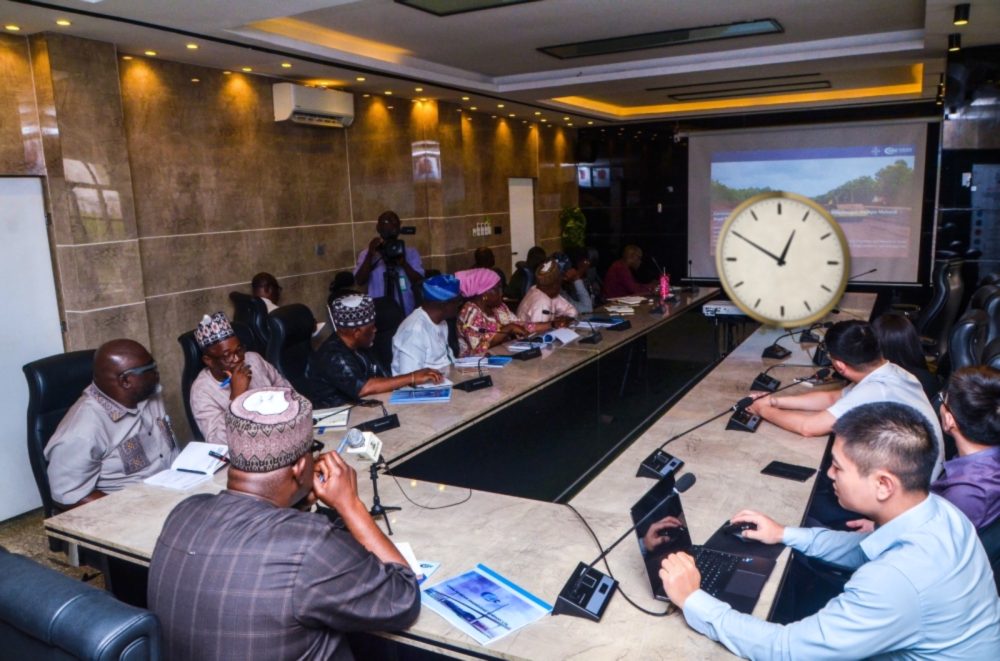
12.50
